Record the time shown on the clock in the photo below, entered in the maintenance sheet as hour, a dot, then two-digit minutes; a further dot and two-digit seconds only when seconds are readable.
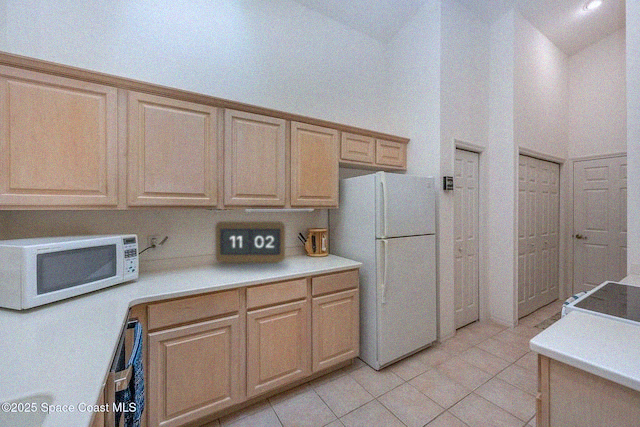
11.02
